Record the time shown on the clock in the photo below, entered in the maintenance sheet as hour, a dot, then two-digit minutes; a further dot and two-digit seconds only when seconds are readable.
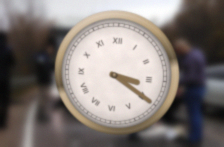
3.20
